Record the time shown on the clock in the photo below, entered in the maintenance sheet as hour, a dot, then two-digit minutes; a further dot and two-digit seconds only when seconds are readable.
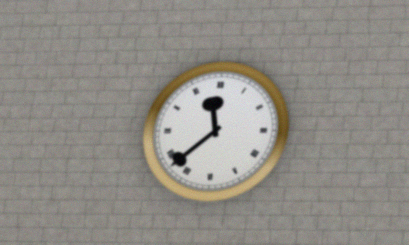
11.38
